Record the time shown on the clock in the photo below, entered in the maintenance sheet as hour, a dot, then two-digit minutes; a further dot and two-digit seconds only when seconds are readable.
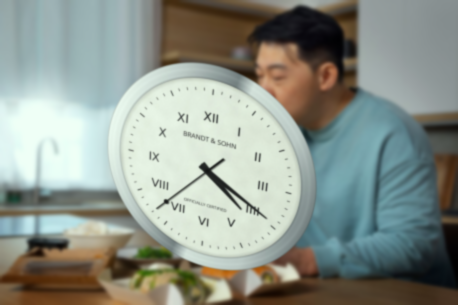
4.19.37
